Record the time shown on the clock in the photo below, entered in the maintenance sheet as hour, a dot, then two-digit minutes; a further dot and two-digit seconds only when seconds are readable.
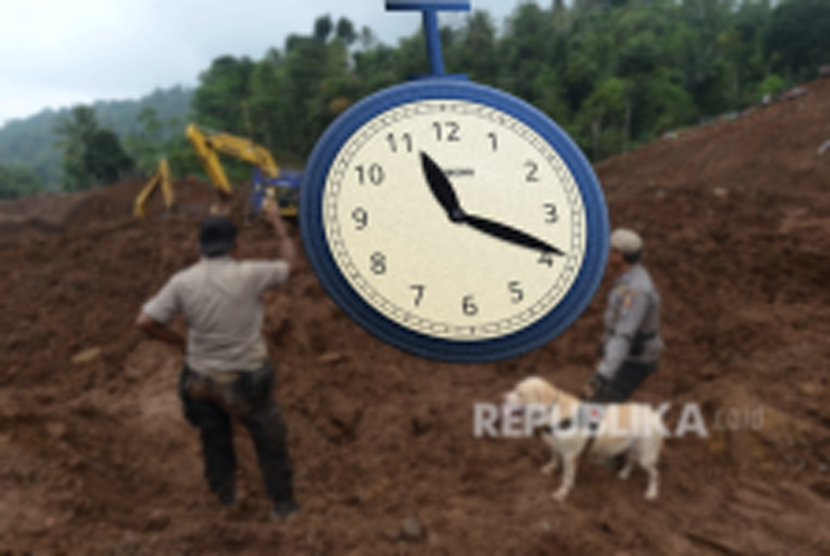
11.19
